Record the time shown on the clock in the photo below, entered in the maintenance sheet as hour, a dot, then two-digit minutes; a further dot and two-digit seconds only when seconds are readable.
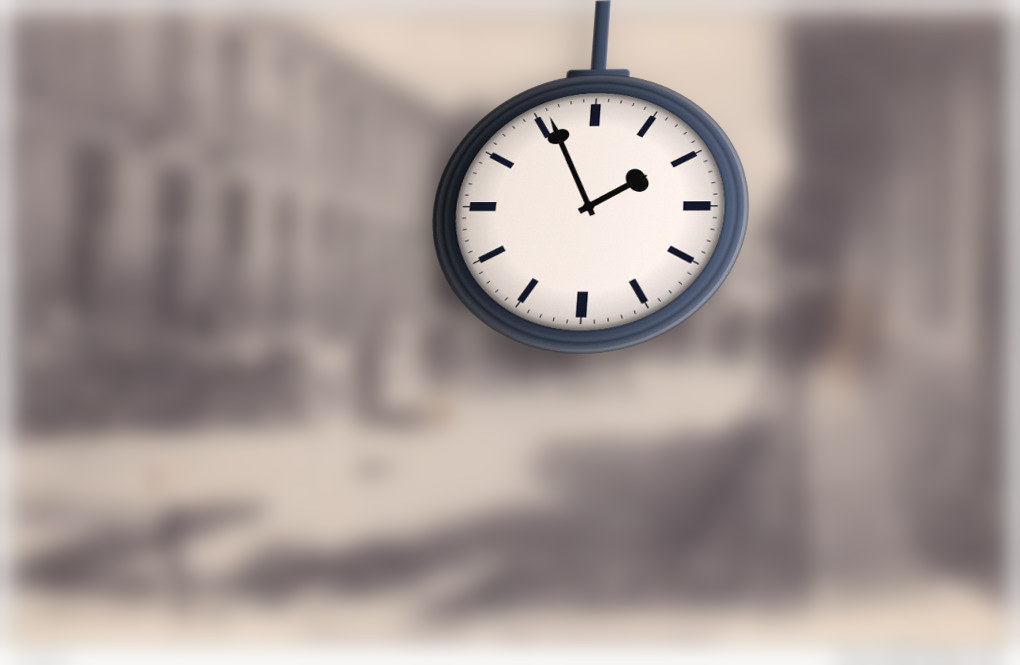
1.56
